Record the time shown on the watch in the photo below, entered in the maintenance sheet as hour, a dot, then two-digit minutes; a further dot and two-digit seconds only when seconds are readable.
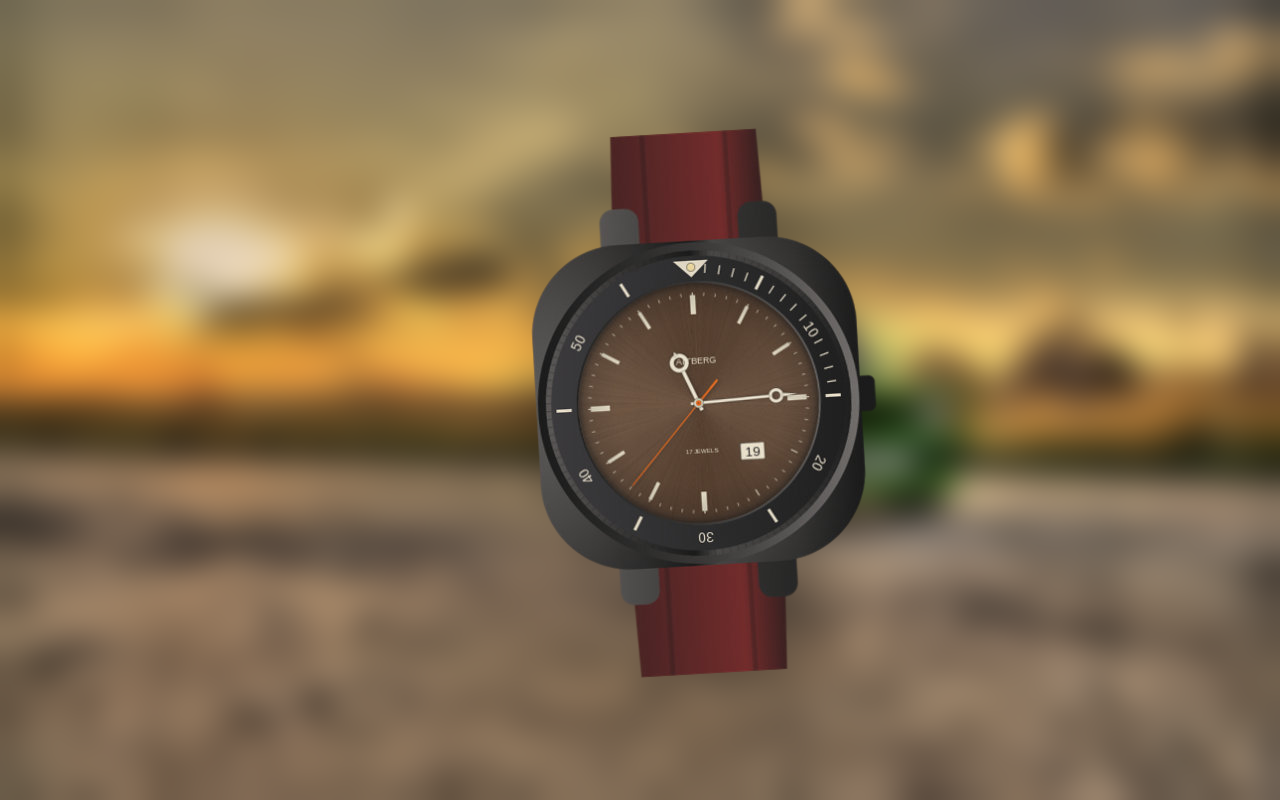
11.14.37
